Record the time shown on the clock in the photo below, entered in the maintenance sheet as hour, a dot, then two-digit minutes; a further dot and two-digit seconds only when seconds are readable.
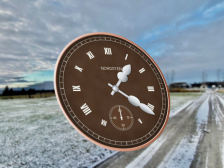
1.21
